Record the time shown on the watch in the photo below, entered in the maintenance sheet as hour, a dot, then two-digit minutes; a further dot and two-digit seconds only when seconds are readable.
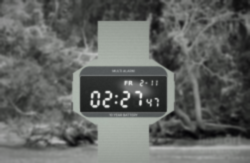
2.27.47
